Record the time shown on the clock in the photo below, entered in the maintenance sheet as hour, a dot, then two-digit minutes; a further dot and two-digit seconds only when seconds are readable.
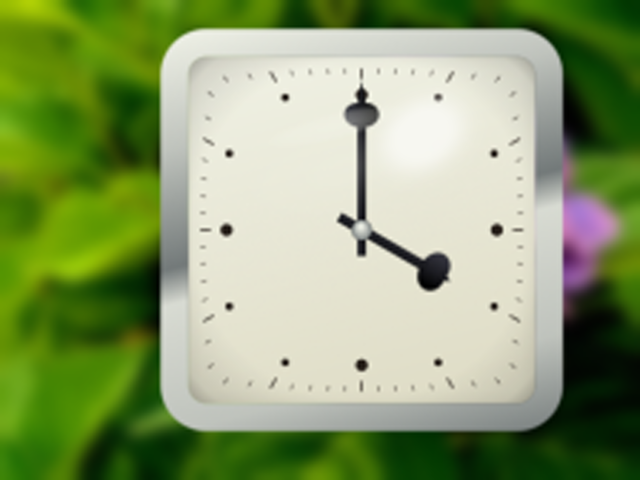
4.00
